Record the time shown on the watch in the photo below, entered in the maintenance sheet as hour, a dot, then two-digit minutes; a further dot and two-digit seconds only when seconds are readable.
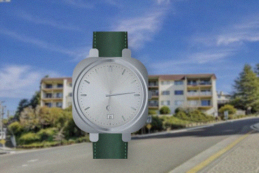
6.14
